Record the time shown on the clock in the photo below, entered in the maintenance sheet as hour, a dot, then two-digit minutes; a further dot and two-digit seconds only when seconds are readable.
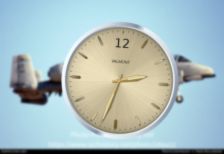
2.33
